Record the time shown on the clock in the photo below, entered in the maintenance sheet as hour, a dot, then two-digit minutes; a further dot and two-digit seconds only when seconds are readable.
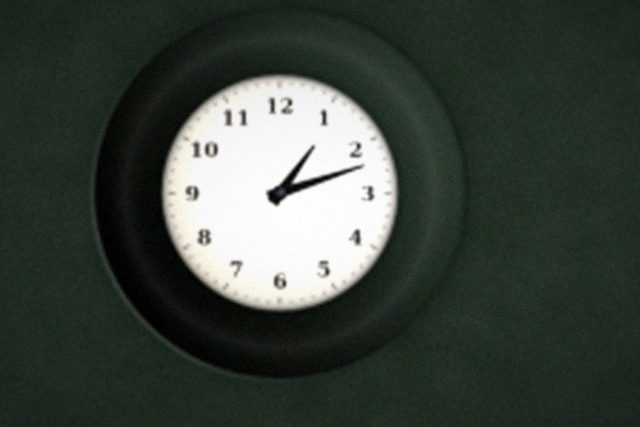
1.12
